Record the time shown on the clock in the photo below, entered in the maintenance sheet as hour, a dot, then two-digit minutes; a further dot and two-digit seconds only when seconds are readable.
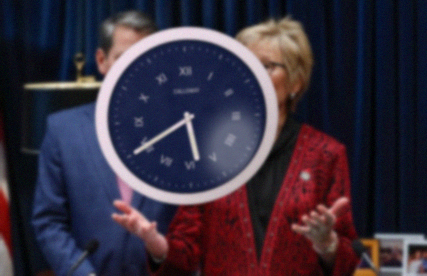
5.40
